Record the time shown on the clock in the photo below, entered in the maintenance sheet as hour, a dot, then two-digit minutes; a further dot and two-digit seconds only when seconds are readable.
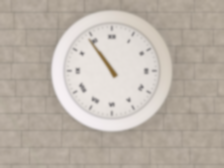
10.54
